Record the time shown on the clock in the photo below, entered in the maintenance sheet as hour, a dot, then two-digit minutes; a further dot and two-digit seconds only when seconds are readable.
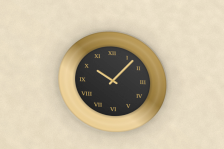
10.07
